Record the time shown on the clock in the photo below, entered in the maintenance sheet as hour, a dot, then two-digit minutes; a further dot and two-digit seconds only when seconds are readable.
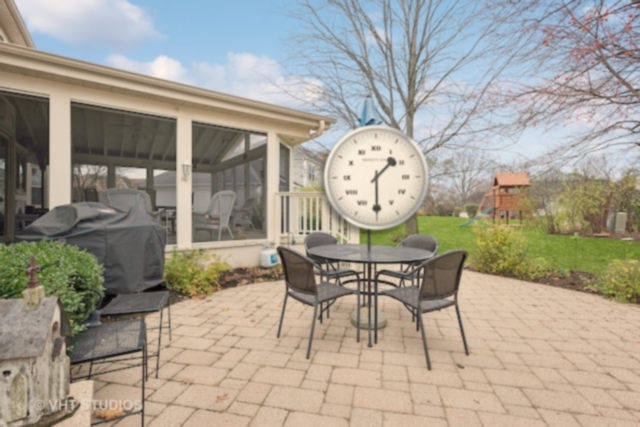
1.30
